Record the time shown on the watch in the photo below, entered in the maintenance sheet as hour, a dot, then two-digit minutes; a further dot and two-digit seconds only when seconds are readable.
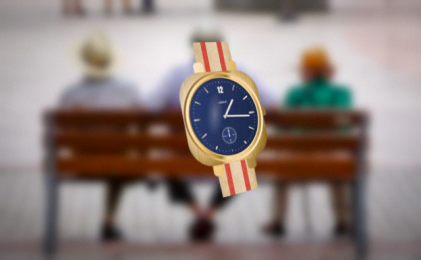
1.16
